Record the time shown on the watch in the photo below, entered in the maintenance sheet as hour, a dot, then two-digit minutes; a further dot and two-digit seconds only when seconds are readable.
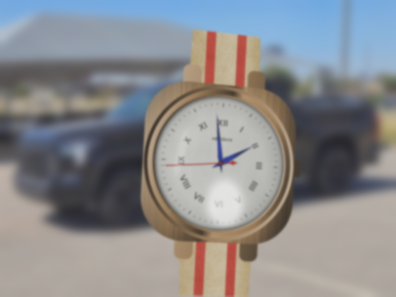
1.58.44
